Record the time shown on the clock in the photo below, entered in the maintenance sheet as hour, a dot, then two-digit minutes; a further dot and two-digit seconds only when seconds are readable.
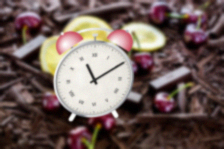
11.10
